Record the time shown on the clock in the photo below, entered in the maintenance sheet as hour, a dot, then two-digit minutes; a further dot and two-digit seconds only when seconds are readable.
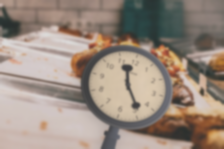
11.24
